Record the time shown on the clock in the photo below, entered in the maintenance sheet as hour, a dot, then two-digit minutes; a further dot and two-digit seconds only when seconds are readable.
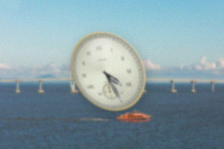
4.27
